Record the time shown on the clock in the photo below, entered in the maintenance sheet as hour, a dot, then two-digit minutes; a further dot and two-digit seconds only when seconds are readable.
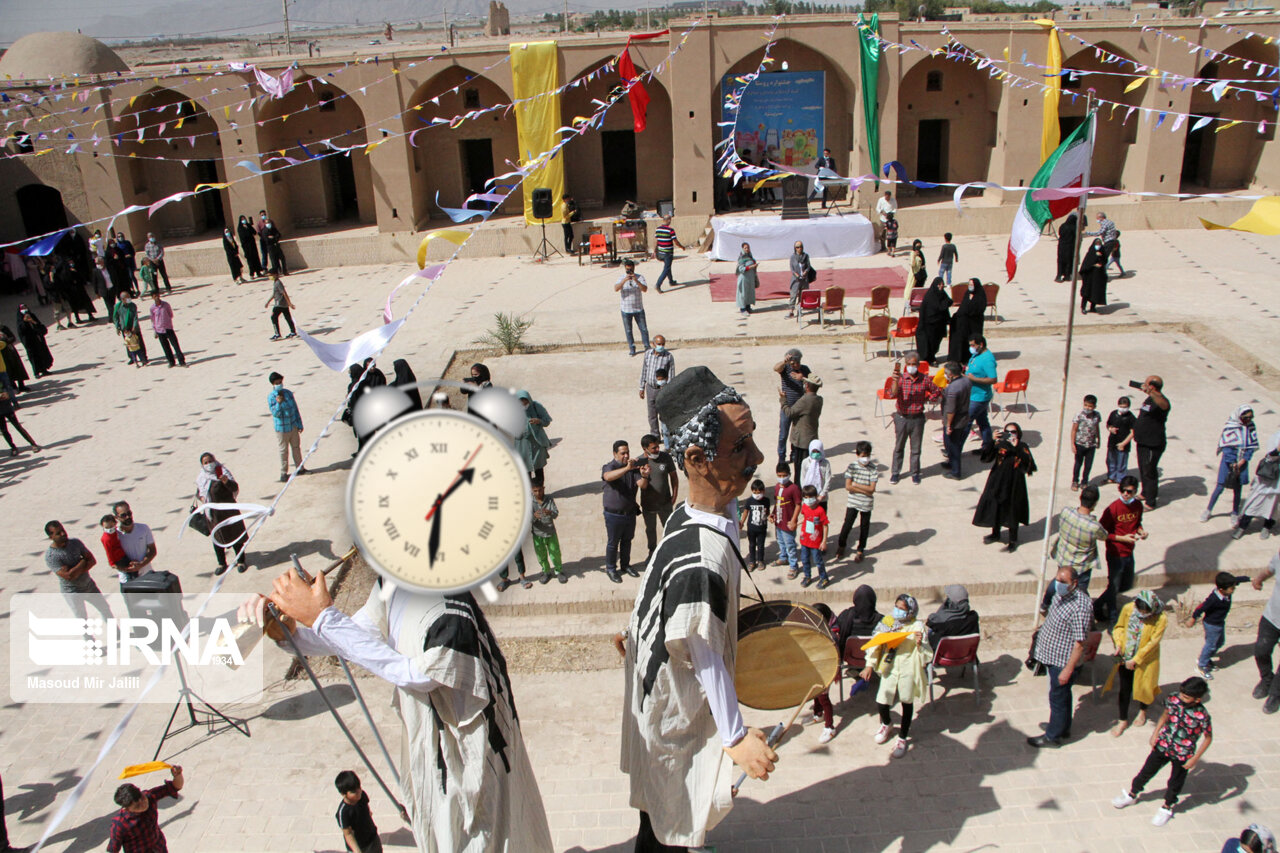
1.31.06
